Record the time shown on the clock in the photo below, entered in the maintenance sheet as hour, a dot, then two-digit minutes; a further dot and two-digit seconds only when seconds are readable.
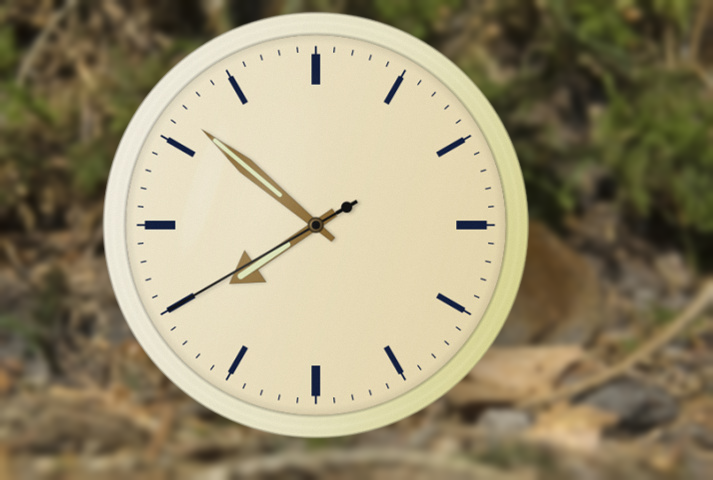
7.51.40
